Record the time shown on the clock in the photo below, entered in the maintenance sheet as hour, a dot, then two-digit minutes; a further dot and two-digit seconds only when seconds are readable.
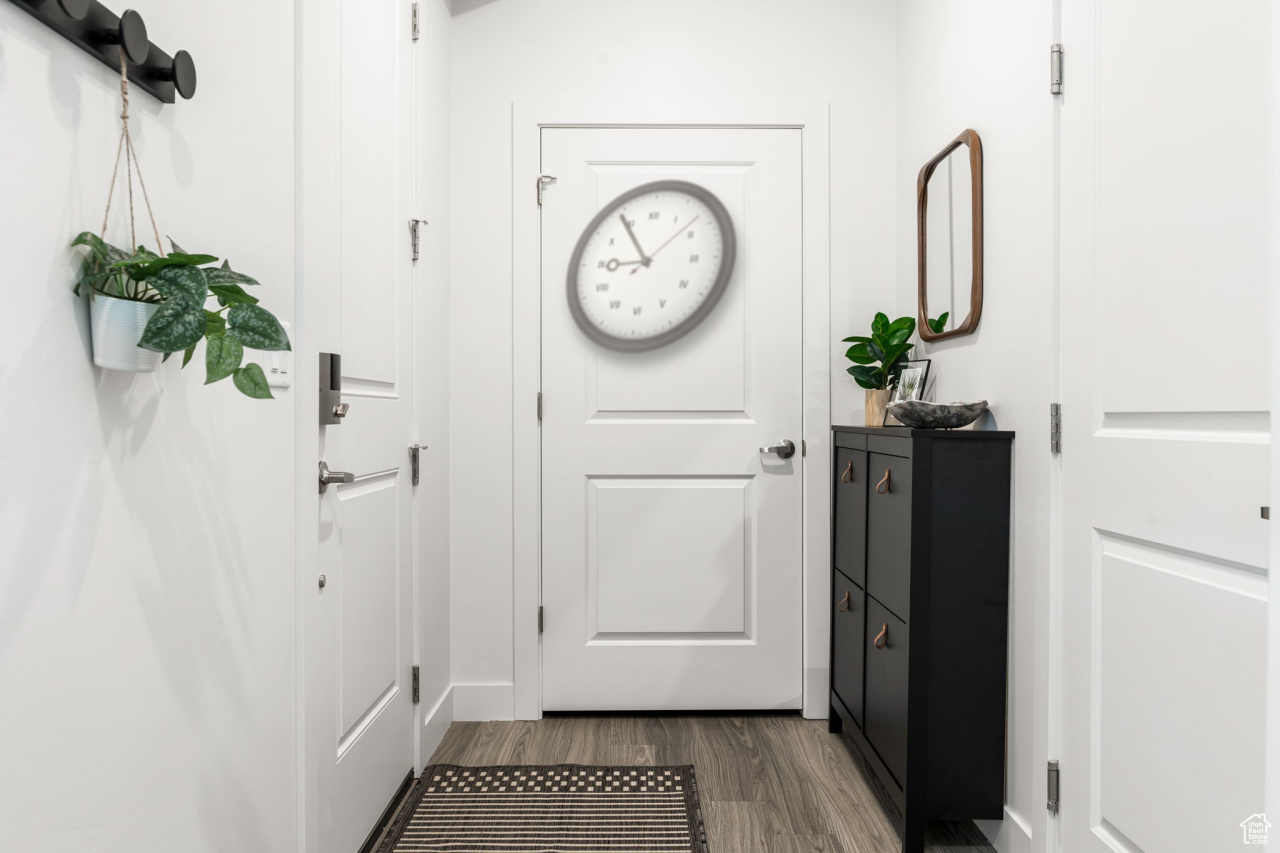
8.54.08
